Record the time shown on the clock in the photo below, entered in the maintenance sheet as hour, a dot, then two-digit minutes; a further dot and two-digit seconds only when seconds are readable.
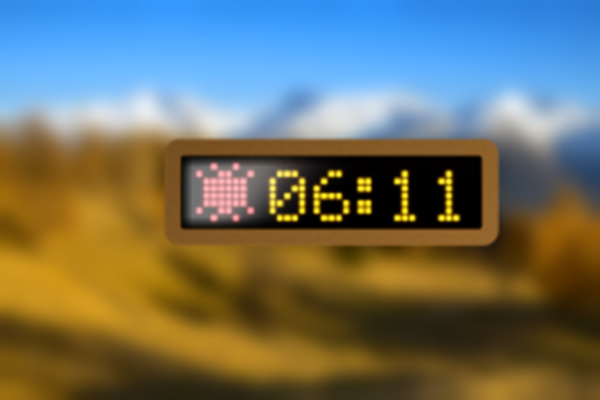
6.11
